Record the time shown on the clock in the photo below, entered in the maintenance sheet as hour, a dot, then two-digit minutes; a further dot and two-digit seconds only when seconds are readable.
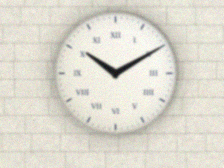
10.10
